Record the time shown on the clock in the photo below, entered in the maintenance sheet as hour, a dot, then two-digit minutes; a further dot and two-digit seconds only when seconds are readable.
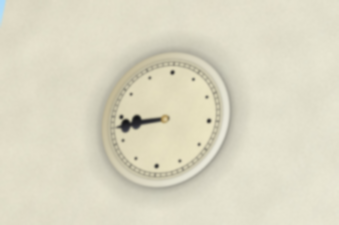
8.43
